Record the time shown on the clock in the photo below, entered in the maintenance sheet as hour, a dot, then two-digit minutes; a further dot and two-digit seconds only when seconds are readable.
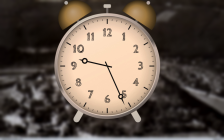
9.26
